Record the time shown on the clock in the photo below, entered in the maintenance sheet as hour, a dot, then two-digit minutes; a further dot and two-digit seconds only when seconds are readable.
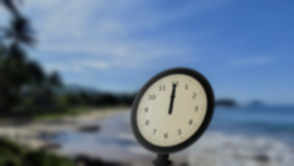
12.00
